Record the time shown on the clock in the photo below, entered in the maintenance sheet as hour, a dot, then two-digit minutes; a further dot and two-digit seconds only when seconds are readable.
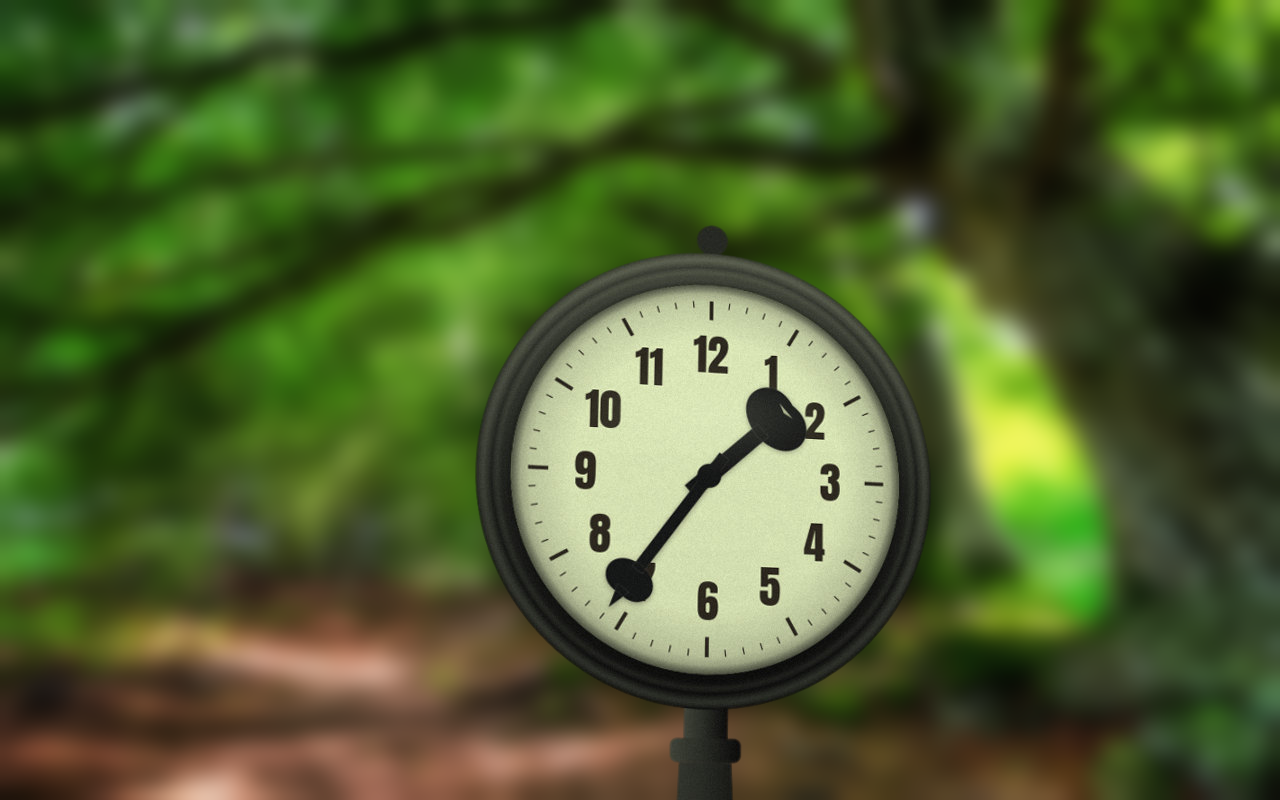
1.36
